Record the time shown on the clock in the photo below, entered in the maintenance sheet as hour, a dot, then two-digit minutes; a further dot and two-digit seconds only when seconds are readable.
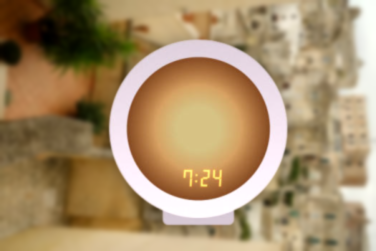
7.24
